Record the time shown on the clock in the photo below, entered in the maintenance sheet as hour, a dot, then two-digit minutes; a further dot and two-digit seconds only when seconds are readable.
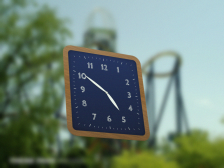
4.51
